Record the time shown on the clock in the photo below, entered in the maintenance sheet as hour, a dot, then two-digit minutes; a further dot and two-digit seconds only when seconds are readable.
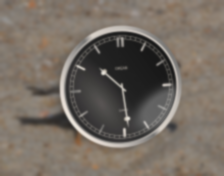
10.29
